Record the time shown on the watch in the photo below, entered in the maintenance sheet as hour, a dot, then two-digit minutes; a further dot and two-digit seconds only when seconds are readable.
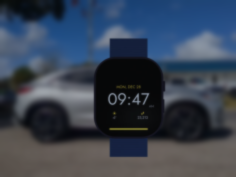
9.47
